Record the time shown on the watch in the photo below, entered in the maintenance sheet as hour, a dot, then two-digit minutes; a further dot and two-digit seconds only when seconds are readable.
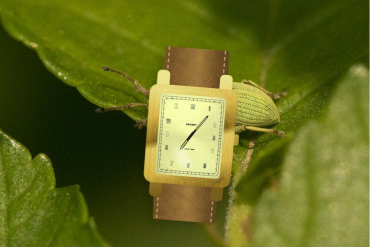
7.06
